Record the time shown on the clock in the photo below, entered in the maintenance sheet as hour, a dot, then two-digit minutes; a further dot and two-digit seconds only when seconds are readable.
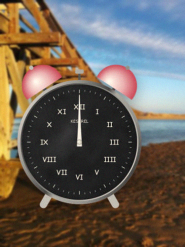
12.00
